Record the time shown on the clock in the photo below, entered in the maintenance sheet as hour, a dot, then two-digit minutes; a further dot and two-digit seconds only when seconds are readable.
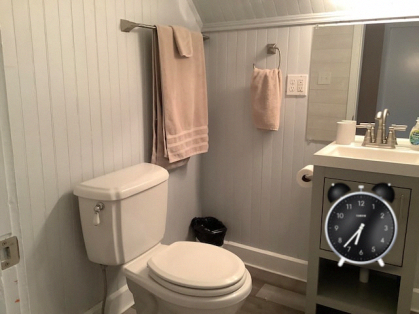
6.37
